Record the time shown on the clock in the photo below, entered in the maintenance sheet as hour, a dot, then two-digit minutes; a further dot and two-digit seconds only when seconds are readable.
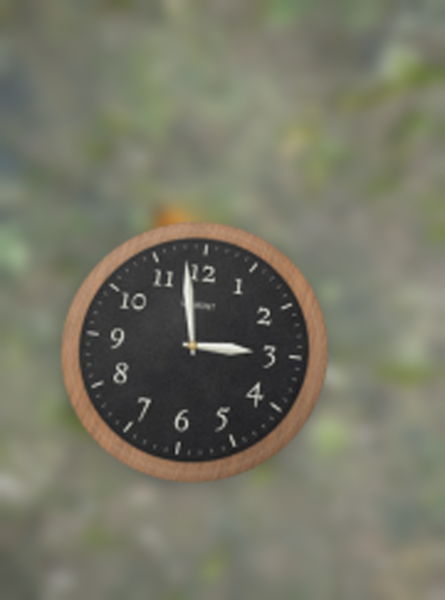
2.58
